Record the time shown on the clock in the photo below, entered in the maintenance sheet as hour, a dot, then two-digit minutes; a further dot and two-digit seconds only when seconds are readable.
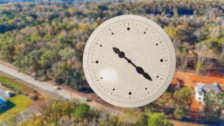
10.22
